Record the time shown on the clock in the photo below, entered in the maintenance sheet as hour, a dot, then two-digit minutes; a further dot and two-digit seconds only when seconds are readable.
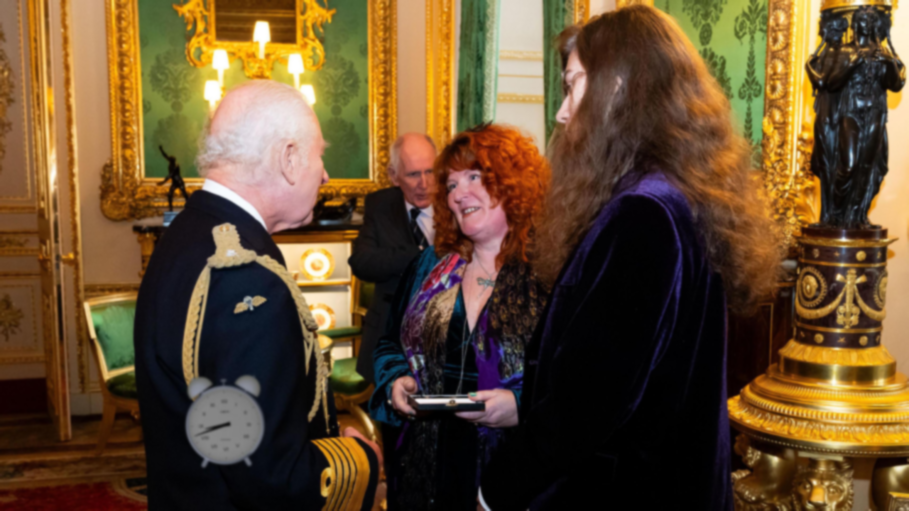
8.42
